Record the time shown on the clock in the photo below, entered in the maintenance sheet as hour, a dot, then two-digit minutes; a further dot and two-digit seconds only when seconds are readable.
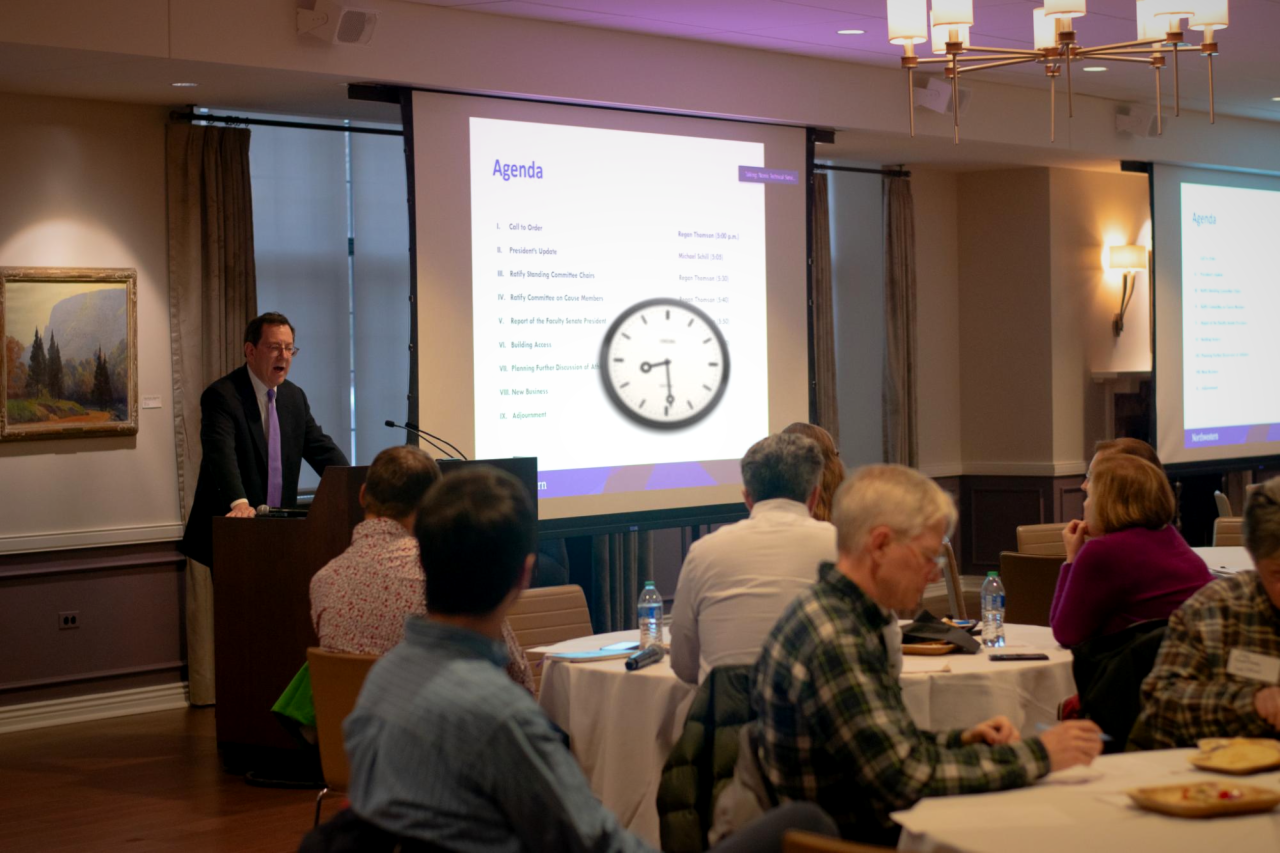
8.29
